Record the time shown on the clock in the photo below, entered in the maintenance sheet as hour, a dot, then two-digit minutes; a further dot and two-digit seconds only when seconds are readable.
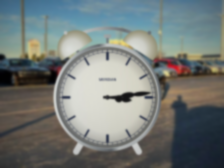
3.14
